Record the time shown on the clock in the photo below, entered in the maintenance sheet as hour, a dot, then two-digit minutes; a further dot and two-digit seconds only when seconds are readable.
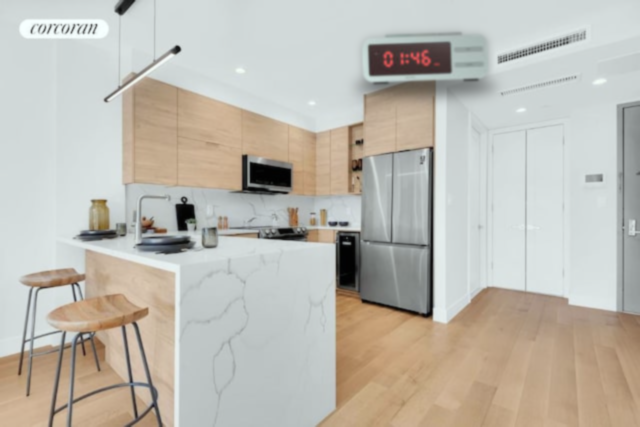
1.46
